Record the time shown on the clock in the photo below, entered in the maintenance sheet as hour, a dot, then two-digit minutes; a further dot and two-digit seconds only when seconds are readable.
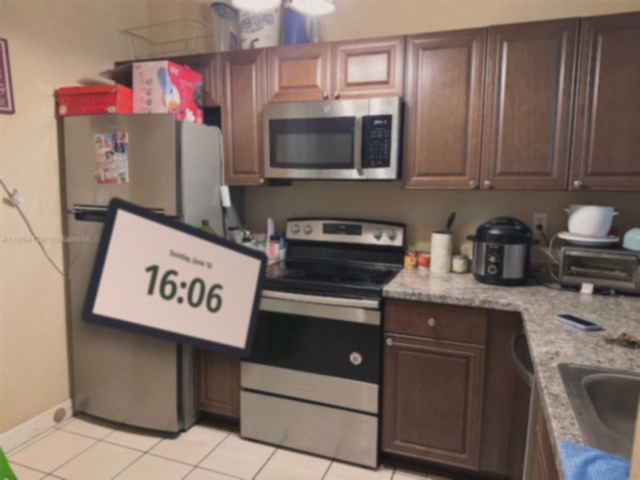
16.06
